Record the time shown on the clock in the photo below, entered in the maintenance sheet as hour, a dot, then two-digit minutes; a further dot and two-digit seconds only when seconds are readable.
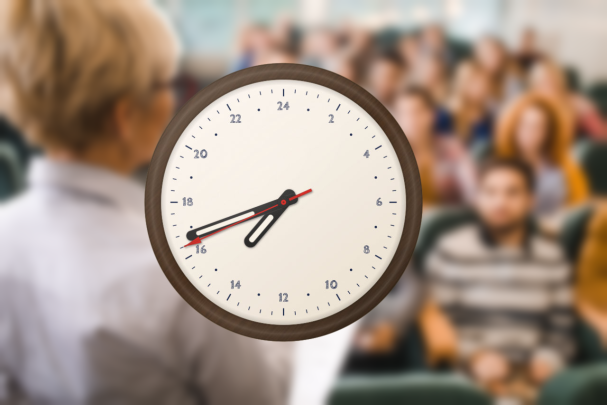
14.41.41
